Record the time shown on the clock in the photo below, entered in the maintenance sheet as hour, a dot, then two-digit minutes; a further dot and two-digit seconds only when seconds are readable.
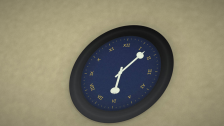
6.07
